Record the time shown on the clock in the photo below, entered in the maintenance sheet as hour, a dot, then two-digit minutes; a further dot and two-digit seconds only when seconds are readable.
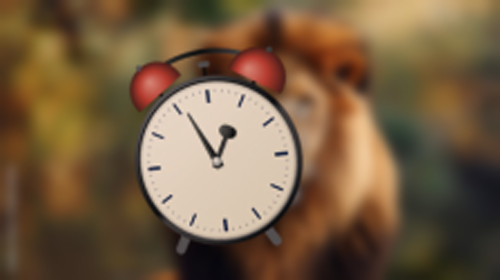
12.56
